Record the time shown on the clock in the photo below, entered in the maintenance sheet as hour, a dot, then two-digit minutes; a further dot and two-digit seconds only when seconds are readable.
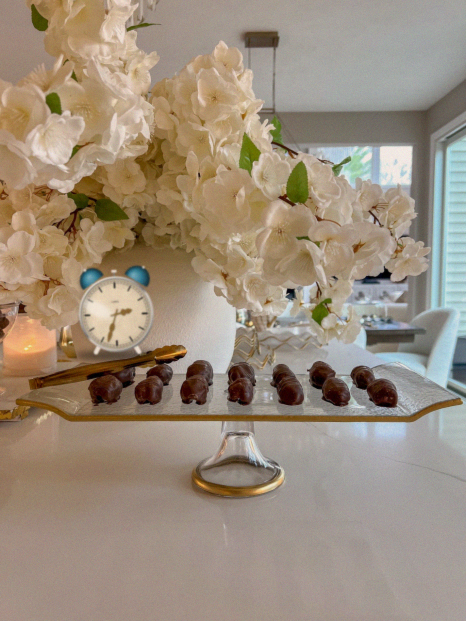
2.33
